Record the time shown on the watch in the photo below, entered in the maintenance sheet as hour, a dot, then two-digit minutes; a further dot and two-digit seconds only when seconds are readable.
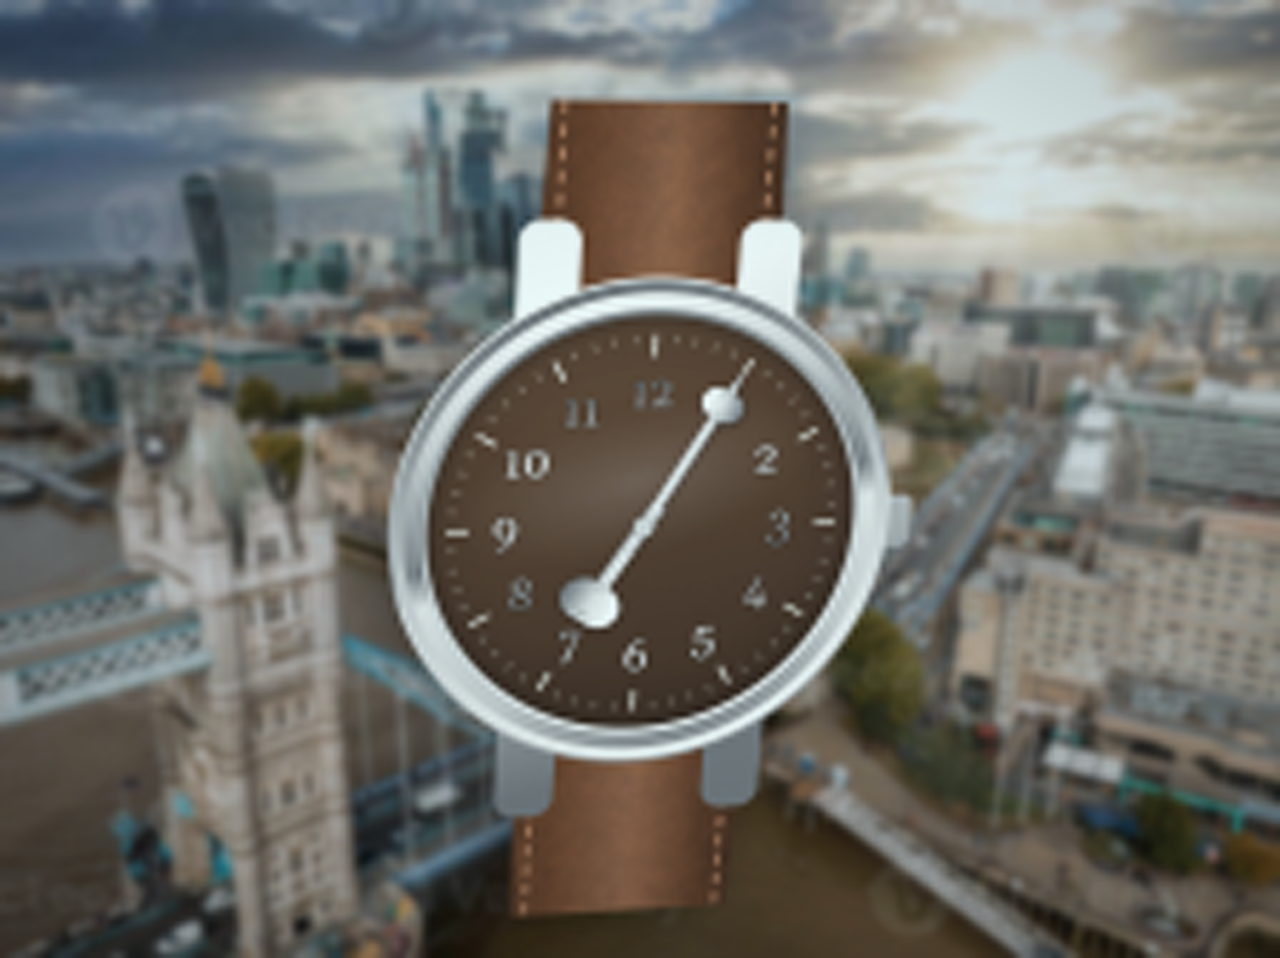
7.05
